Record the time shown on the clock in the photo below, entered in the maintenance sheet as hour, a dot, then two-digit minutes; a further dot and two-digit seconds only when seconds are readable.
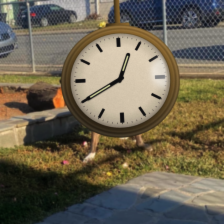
12.40
